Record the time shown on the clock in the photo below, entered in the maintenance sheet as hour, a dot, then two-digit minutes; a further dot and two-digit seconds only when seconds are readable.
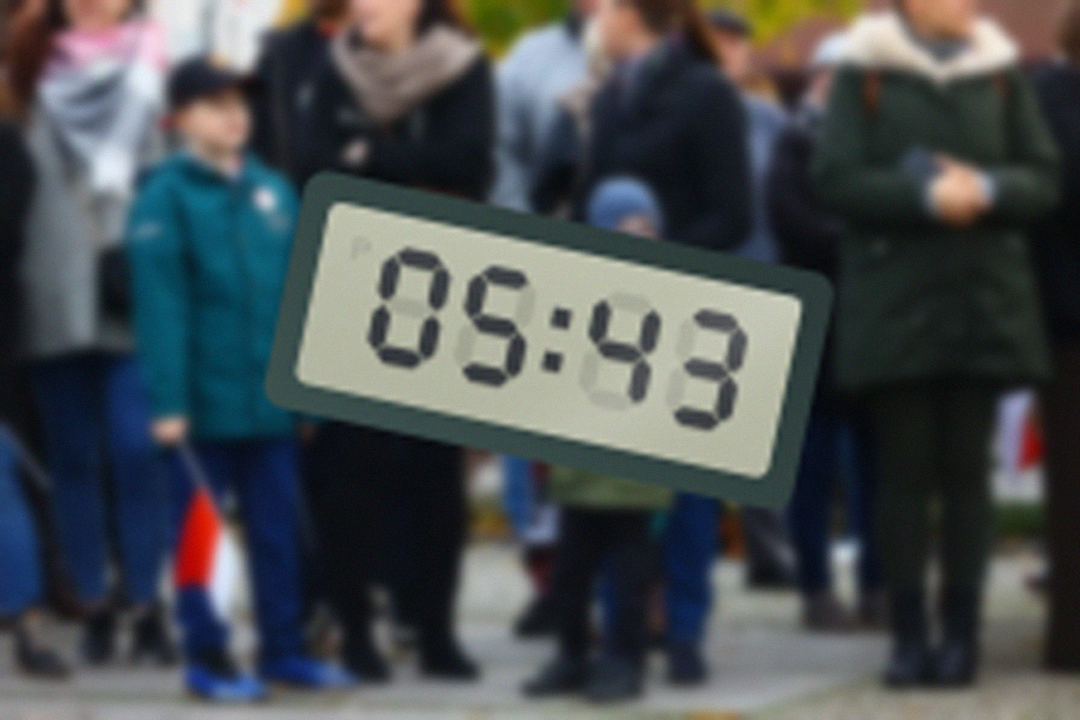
5.43
